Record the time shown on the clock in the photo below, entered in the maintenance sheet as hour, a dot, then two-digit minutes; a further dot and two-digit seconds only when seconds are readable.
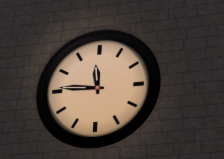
11.46
